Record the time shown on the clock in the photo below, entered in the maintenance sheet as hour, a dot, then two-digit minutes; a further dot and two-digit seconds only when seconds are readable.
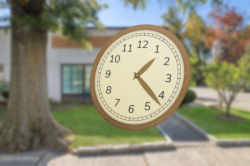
1.22
